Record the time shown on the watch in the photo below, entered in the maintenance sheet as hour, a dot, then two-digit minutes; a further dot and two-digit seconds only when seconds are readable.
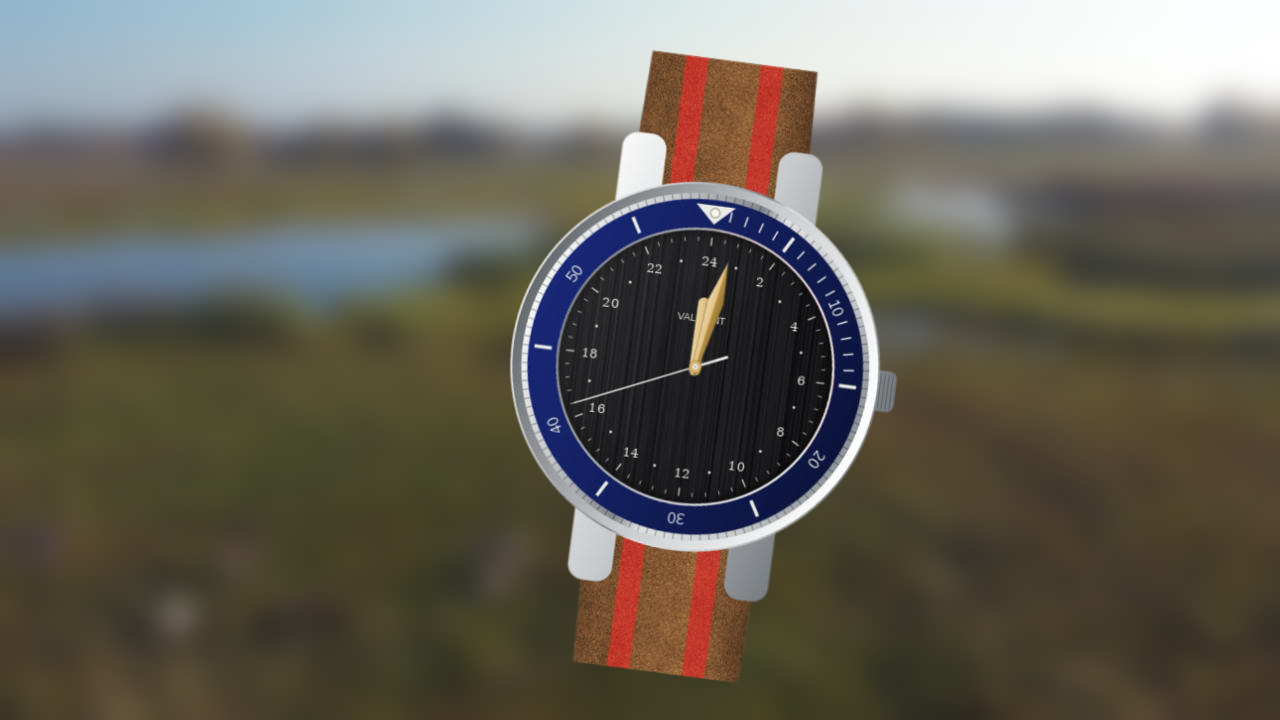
0.01.41
